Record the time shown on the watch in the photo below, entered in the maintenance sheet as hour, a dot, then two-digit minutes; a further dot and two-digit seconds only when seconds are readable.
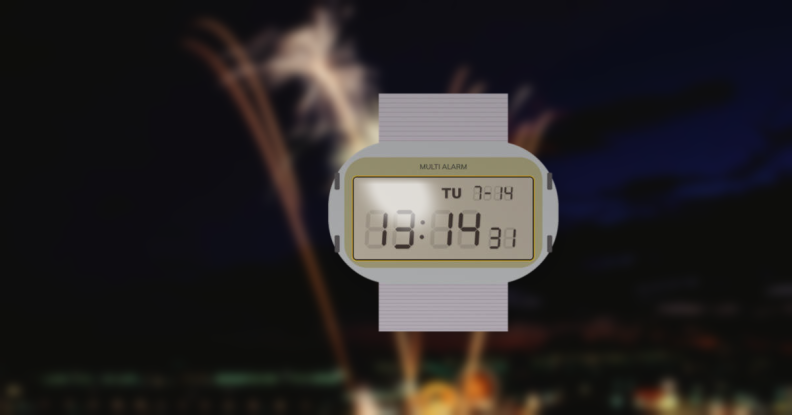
13.14.31
